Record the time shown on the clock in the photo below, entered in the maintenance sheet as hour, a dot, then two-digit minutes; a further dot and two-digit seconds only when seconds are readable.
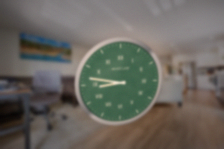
8.47
